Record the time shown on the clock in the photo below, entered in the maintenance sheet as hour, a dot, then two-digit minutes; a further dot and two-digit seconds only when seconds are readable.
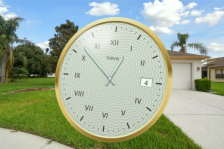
12.52
